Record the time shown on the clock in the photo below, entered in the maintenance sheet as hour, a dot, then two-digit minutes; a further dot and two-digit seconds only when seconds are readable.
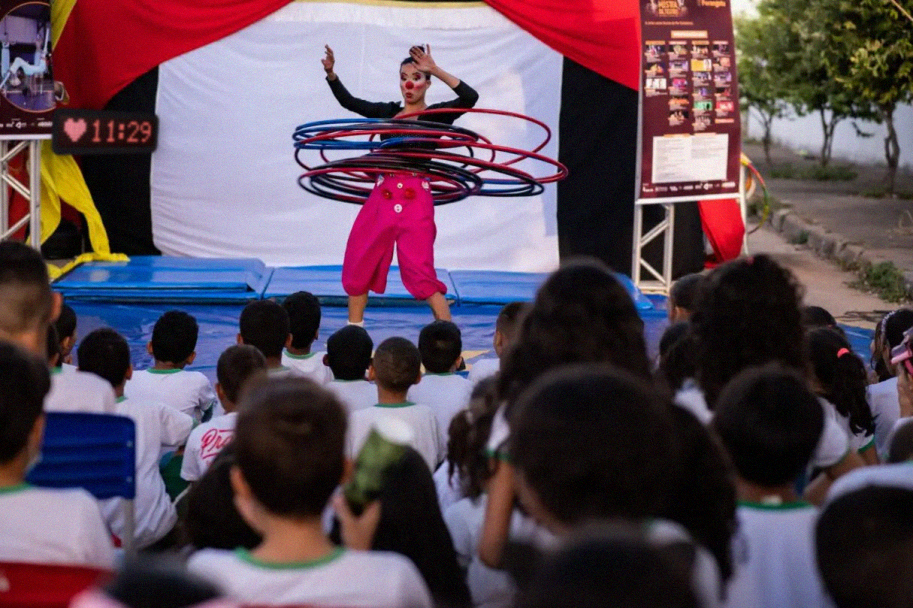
11.29
